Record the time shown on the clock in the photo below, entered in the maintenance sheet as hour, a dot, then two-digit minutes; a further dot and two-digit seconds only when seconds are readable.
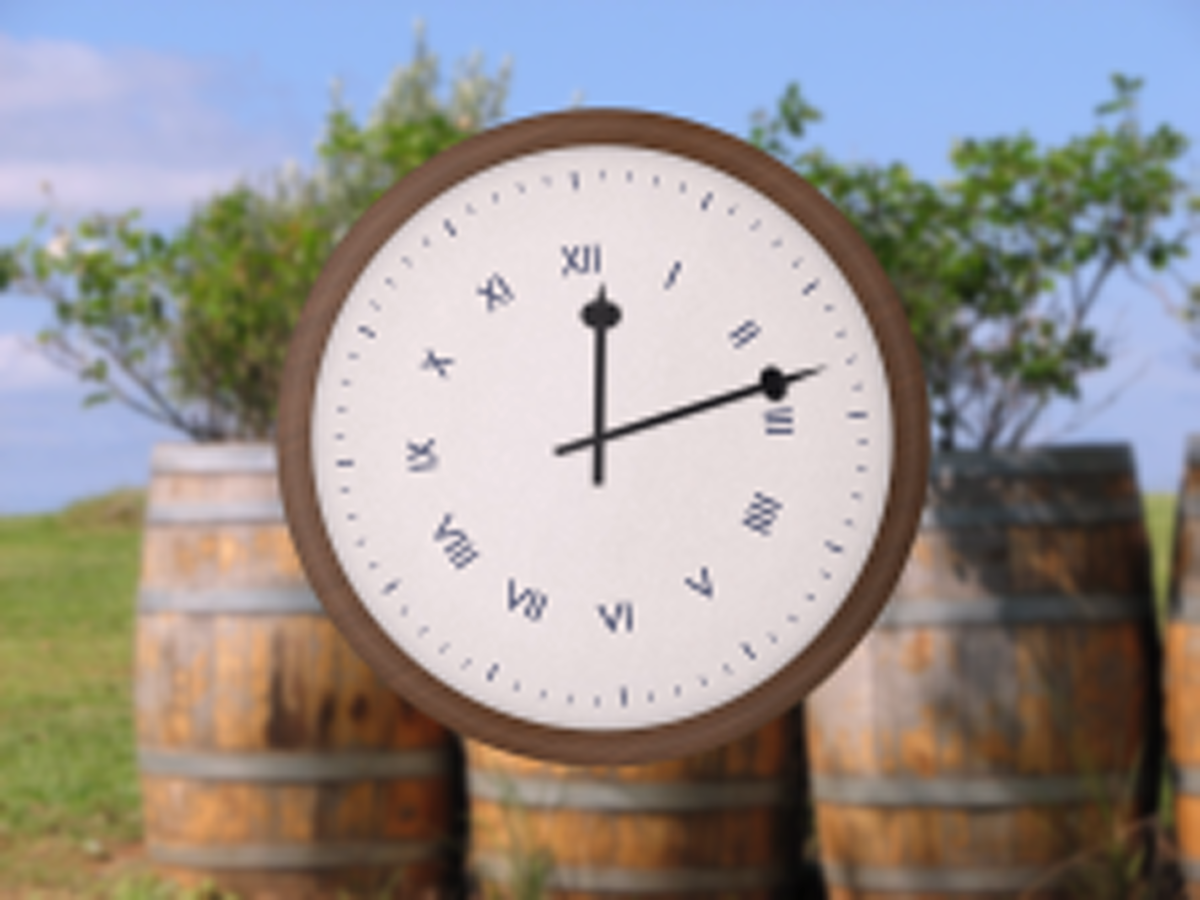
12.13
